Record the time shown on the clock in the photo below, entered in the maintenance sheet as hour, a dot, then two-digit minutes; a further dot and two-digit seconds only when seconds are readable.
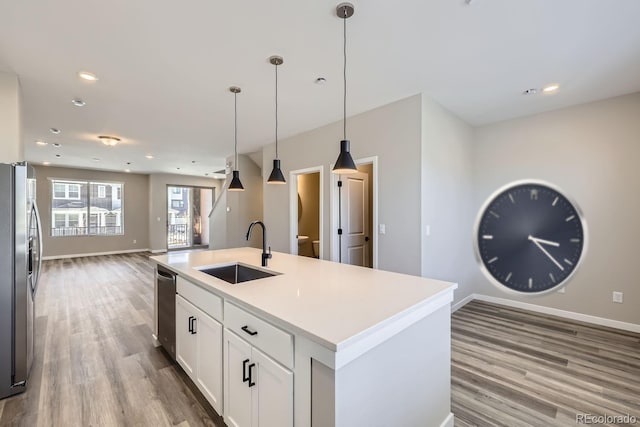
3.22
